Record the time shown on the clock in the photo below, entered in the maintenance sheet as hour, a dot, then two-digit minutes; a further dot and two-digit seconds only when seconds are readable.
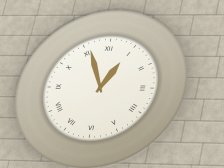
12.56
